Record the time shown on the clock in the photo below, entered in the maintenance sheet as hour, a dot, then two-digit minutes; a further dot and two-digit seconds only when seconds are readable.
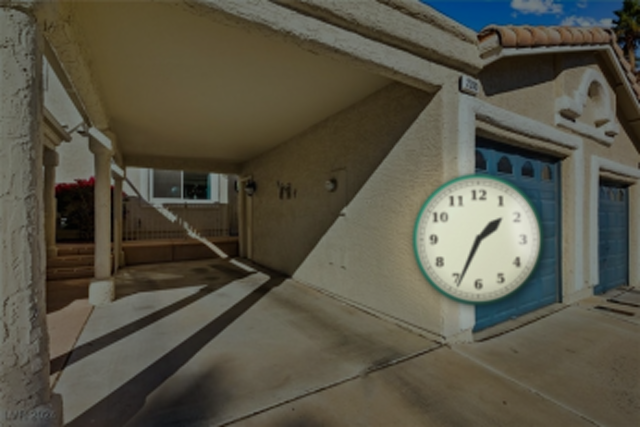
1.34
